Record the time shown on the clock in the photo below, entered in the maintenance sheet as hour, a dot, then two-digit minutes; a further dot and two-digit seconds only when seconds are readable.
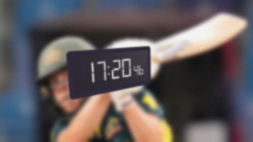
17.20
